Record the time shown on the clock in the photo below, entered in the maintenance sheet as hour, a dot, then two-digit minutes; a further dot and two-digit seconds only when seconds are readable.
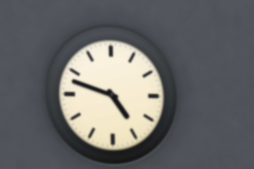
4.48
